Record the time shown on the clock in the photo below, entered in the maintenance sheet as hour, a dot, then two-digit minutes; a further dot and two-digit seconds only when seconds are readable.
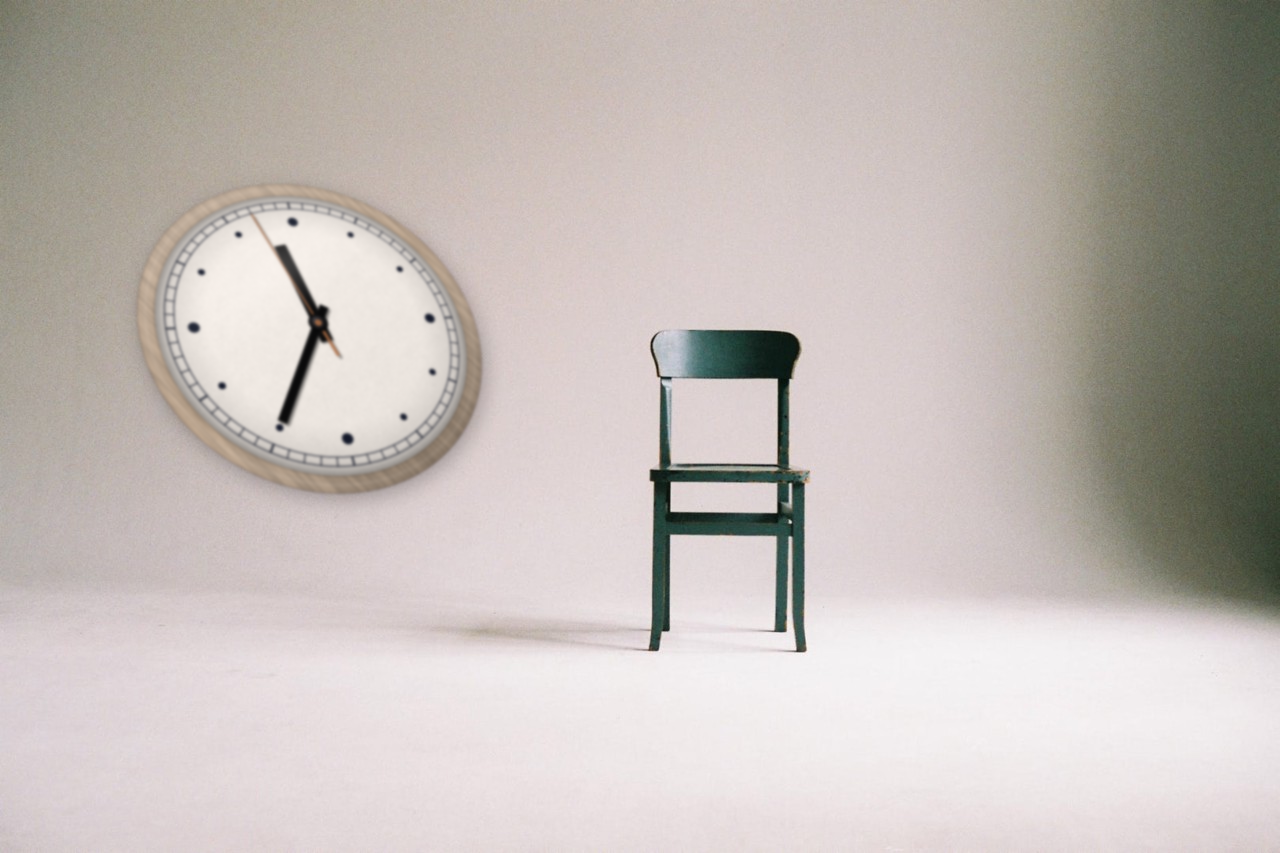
11.34.57
